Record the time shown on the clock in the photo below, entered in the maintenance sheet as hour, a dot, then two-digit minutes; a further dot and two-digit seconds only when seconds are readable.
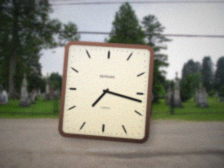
7.17
